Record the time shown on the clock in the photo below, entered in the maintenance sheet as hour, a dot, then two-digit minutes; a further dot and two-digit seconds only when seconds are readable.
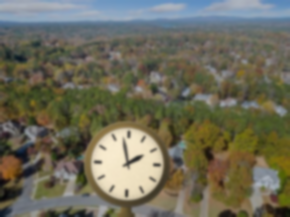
1.58
